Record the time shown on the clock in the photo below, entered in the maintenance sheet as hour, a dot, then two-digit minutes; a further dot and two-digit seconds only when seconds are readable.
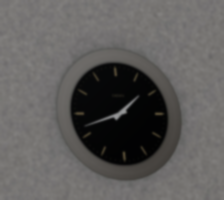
1.42
